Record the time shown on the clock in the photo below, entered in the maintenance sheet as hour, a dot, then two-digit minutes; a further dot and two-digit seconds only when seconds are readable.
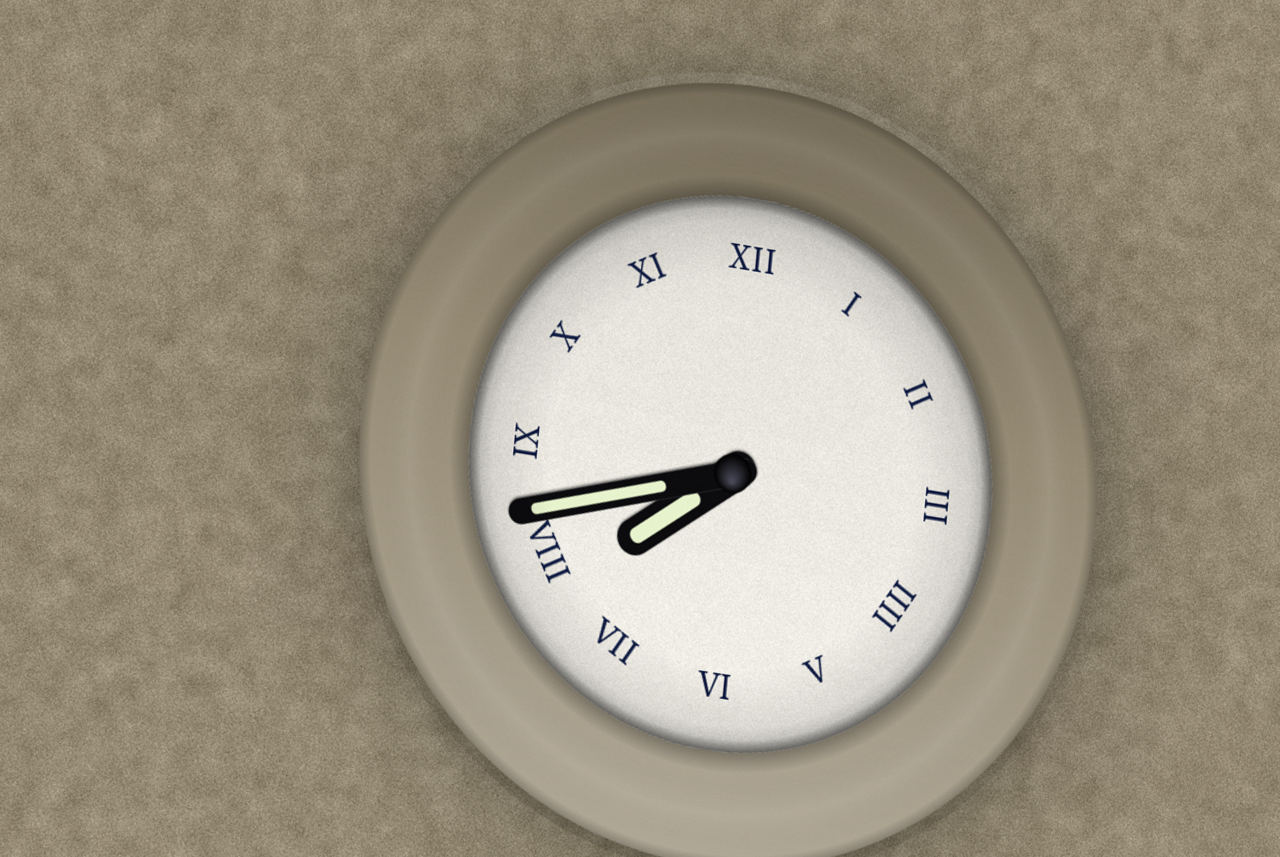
7.42
